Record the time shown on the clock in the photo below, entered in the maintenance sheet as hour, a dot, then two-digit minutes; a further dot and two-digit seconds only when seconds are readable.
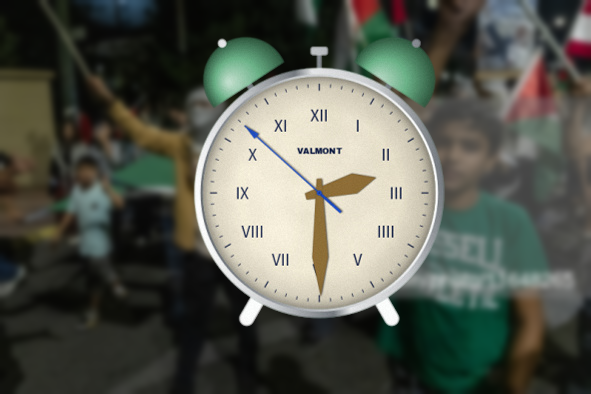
2.29.52
